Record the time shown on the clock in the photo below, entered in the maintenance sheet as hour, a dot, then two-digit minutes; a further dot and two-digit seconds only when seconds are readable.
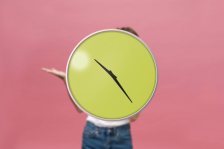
10.24
